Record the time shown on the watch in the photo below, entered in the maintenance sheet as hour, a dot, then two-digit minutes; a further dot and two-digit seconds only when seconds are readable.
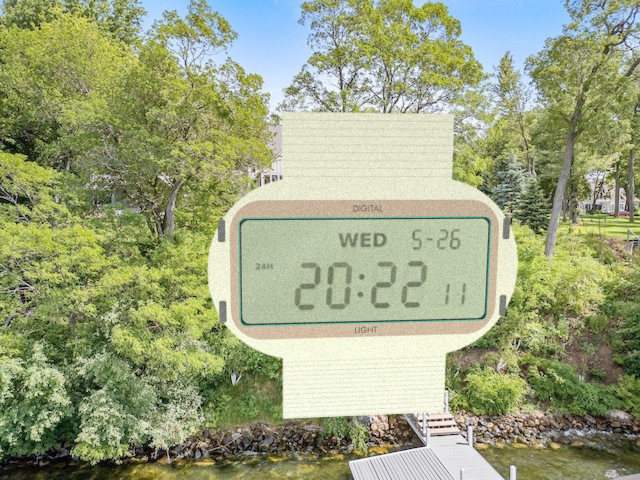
20.22.11
